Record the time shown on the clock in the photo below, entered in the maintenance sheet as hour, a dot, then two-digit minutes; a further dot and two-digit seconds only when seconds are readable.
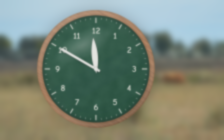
11.50
